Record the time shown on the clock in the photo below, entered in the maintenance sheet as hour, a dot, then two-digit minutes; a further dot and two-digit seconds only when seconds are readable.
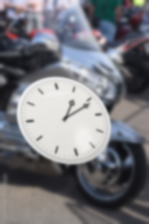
1.11
